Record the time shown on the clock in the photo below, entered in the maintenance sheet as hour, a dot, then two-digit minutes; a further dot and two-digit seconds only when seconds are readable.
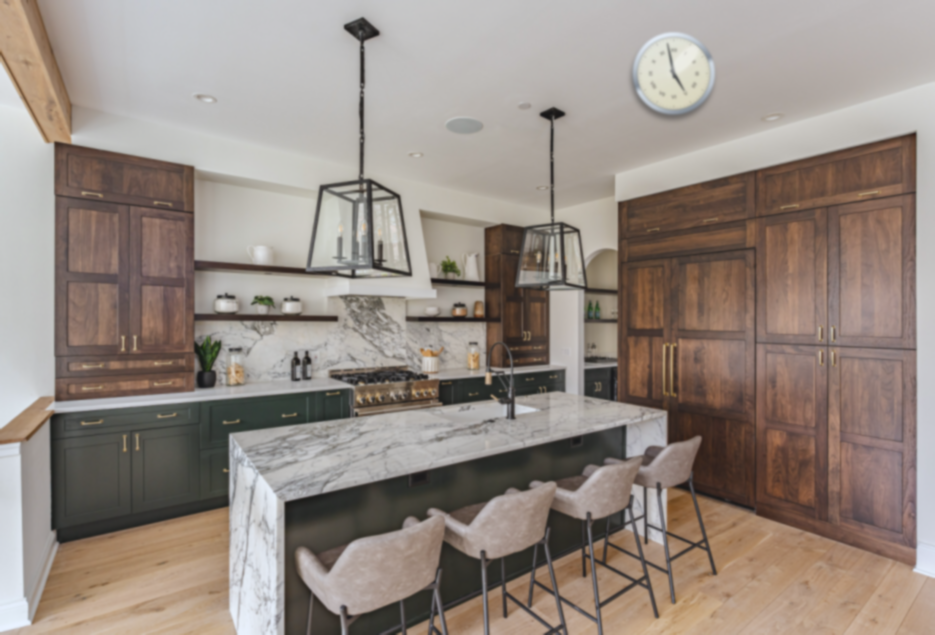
4.58
